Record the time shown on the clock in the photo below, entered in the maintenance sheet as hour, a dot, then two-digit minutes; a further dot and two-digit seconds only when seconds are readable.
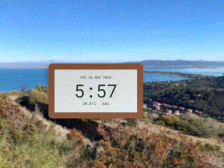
5.57
